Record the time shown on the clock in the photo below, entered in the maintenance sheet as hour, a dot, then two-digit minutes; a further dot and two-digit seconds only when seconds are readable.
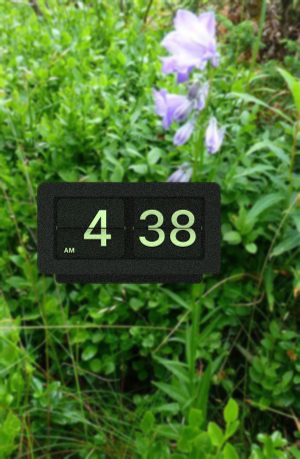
4.38
